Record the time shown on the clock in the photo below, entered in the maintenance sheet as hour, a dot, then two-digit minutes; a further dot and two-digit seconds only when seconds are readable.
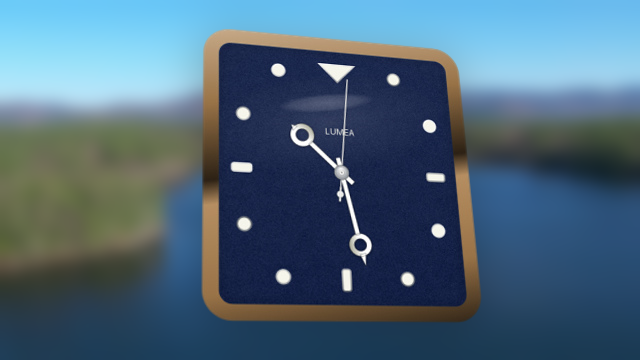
10.28.01
